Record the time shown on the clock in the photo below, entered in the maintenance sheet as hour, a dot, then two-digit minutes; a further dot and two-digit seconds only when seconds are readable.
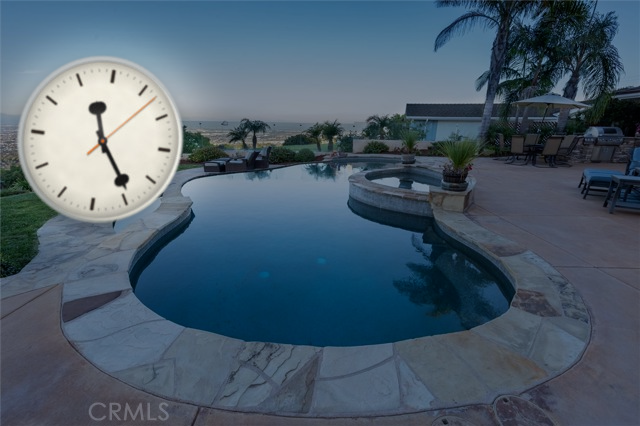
11.24.07
